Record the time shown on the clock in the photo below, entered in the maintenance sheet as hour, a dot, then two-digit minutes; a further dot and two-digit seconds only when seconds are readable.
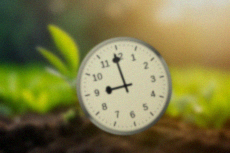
8.59
